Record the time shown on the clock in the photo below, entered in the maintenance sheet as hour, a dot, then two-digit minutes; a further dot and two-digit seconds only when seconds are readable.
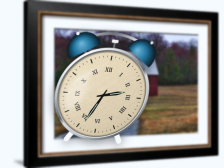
2.34
